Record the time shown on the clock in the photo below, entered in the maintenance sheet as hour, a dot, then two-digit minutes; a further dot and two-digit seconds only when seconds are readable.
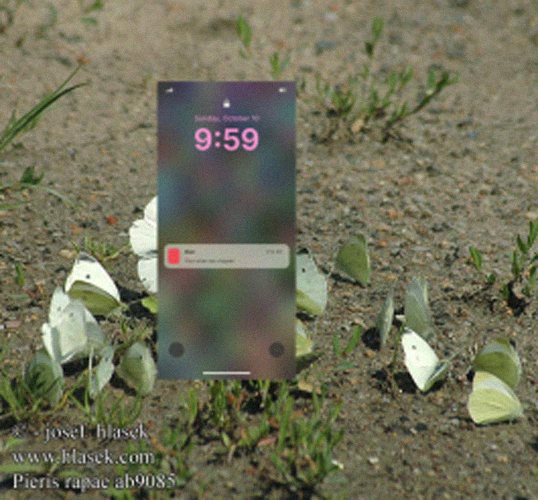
9.59
